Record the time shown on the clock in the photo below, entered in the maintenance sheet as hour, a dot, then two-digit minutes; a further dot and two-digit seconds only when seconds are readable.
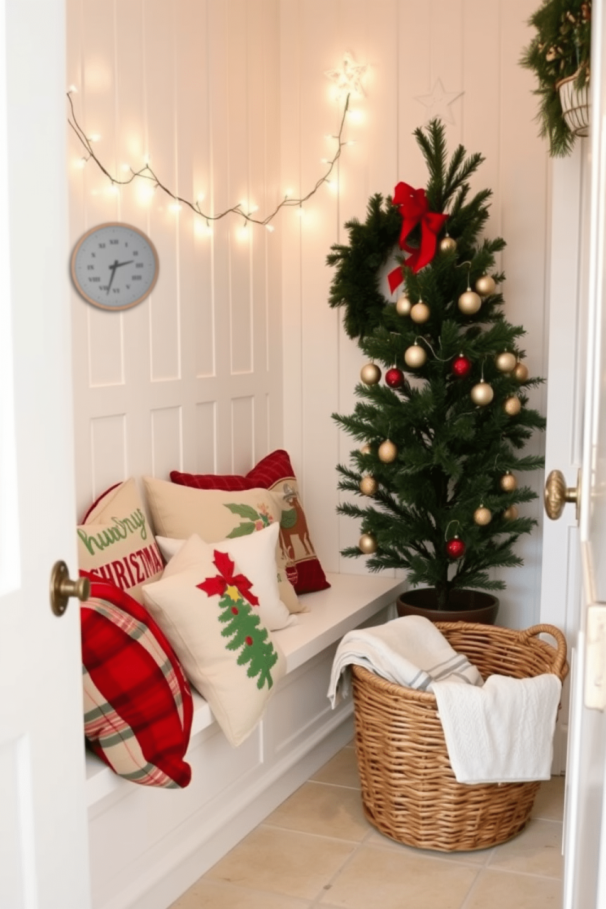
2.33
